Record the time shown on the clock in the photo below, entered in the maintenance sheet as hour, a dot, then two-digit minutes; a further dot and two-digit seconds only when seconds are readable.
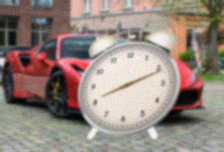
8.11
